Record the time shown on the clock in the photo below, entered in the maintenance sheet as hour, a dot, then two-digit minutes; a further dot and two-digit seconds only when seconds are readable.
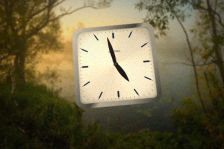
4.58
